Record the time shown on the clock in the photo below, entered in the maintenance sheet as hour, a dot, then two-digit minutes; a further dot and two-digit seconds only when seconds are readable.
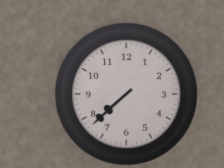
7.38
